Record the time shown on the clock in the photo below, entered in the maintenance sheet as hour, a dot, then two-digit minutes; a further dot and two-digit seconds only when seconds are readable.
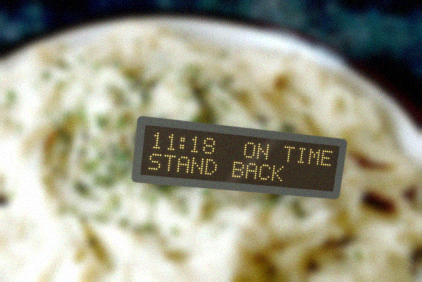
11.18
